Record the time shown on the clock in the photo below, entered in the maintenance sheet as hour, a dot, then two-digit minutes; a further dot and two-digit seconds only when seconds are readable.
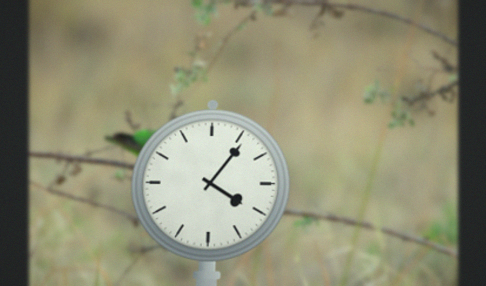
4.06
